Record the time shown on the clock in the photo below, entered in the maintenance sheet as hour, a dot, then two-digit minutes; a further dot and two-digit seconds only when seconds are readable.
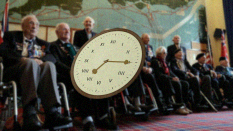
7.15
